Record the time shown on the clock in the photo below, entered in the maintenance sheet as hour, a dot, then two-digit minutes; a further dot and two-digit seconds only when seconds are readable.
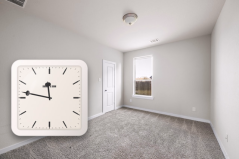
11.47
